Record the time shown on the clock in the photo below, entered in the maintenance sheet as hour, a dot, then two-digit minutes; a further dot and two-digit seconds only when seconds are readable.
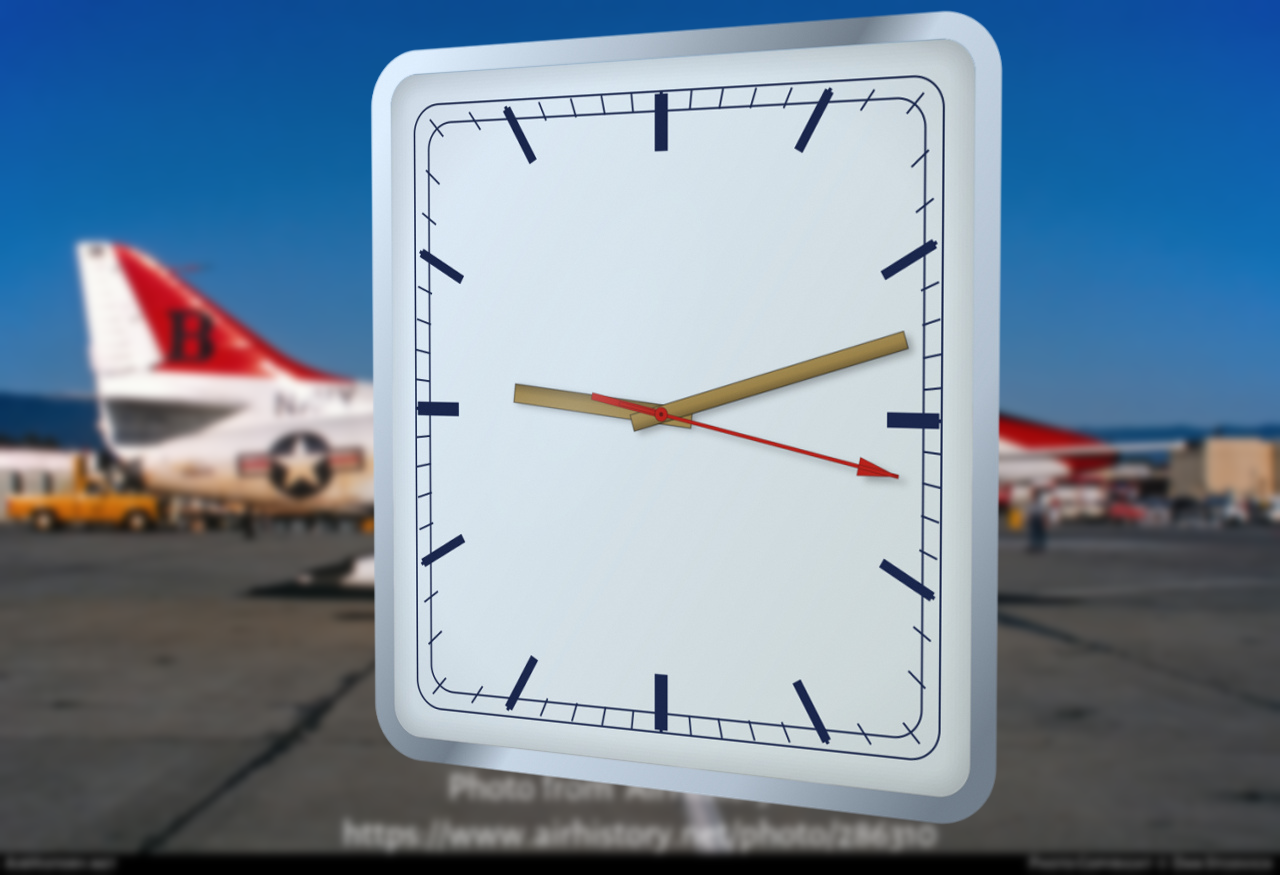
9.12.17
